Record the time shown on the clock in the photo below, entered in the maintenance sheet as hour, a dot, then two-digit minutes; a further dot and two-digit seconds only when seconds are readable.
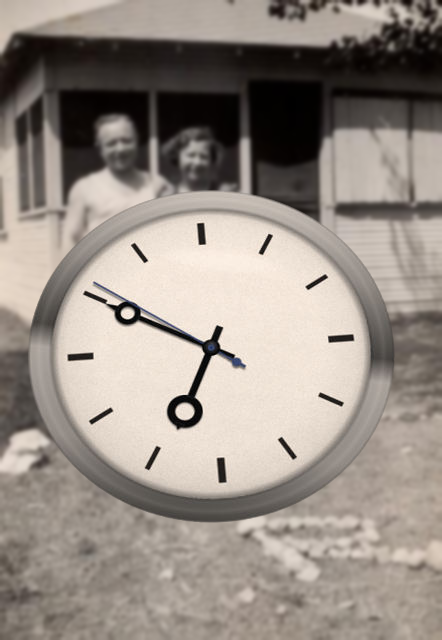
6.49.51
